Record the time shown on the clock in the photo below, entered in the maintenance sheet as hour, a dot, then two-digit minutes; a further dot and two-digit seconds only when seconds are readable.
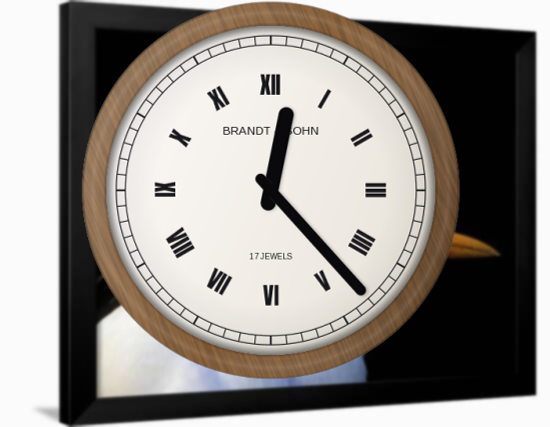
12.23
